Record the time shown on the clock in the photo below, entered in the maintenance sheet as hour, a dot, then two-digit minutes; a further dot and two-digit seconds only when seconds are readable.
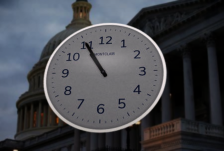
10.55
